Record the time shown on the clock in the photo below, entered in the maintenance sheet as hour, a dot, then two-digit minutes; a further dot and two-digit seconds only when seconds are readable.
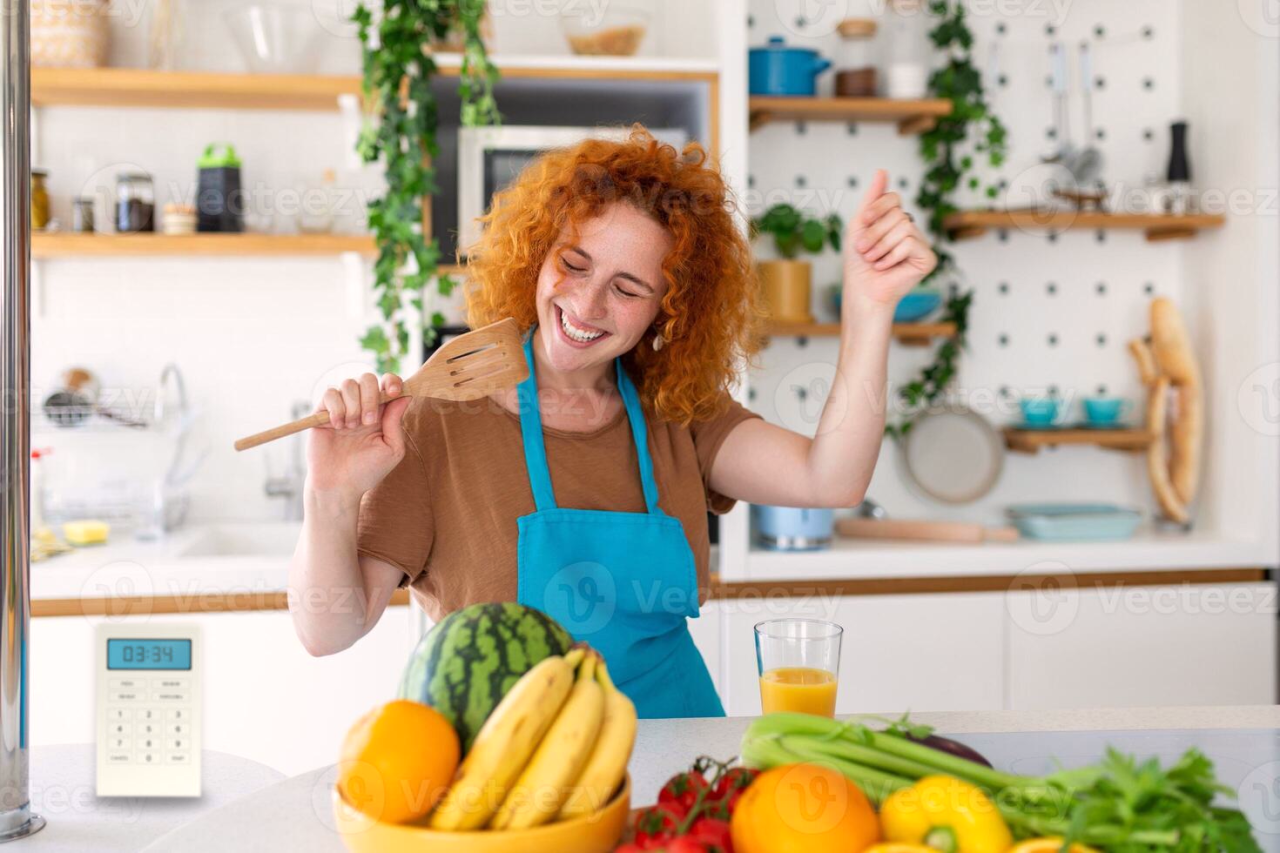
3.34
